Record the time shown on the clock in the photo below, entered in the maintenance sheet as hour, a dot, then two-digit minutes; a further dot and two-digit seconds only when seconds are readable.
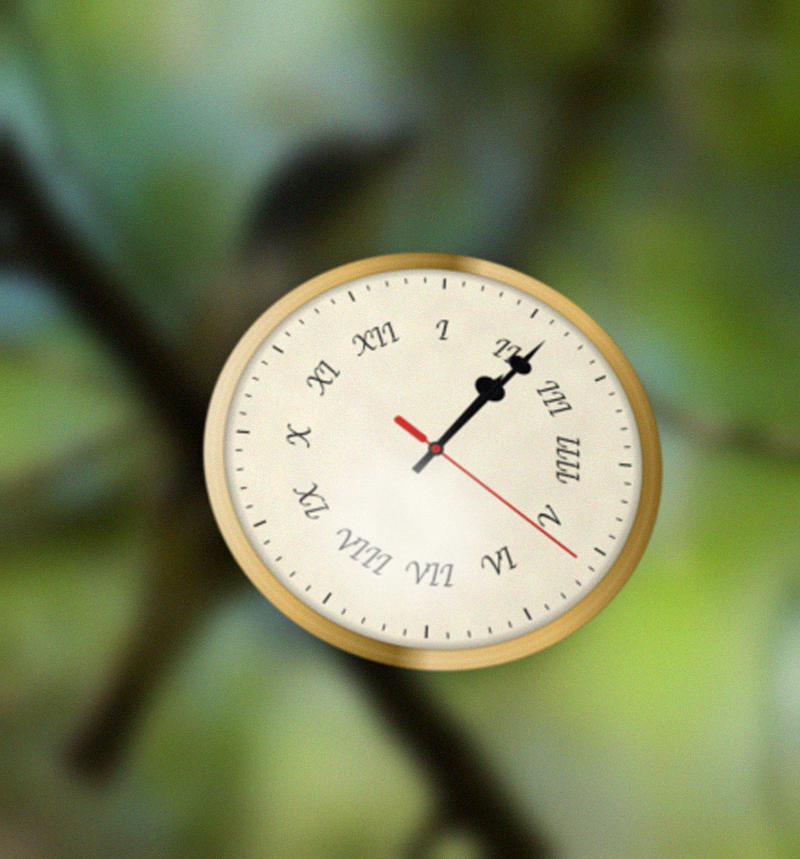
2.11.26
